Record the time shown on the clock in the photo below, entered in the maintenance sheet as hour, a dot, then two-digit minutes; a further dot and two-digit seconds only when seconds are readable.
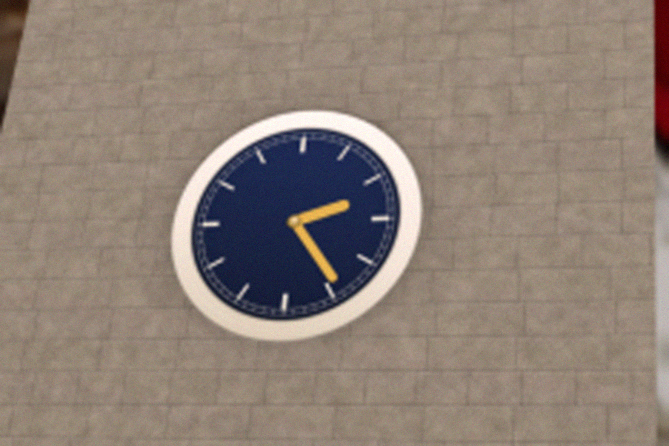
2.24
